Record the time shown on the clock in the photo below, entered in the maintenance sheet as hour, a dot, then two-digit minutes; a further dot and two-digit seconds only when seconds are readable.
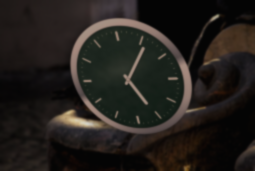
5.06
